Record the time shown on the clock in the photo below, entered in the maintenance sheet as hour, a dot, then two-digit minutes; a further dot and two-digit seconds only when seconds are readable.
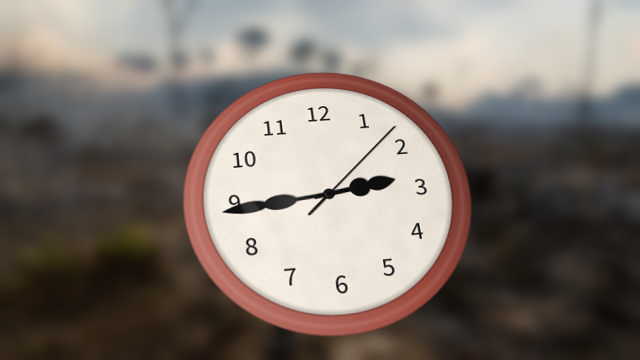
2.44.08
